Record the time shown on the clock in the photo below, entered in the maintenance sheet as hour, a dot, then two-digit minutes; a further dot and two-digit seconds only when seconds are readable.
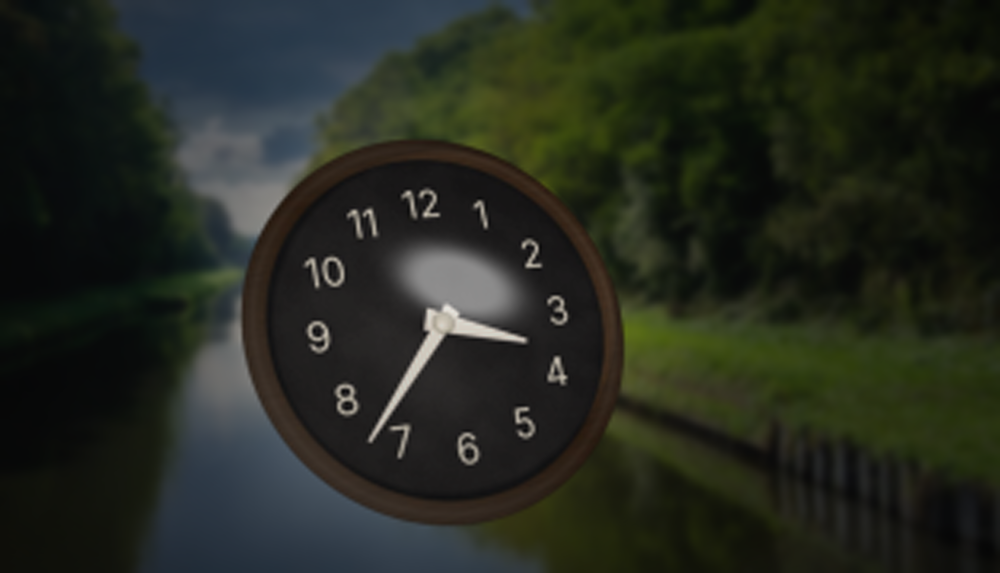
3.37
